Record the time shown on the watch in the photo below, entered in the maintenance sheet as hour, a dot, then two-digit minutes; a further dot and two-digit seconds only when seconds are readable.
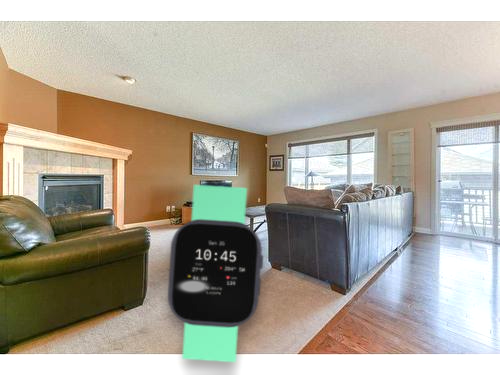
10.45
